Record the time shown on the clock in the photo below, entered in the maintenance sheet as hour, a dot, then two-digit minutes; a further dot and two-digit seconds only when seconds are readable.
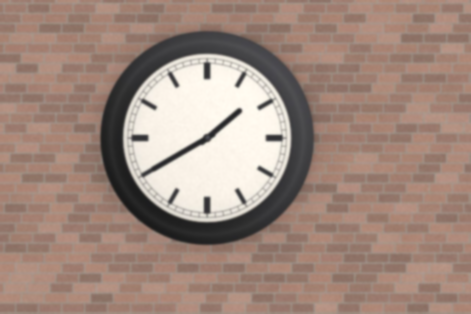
1.40
